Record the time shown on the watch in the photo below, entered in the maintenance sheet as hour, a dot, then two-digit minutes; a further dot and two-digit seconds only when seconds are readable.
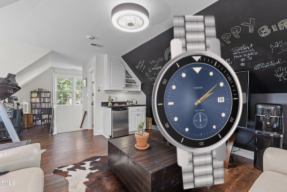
2.09
